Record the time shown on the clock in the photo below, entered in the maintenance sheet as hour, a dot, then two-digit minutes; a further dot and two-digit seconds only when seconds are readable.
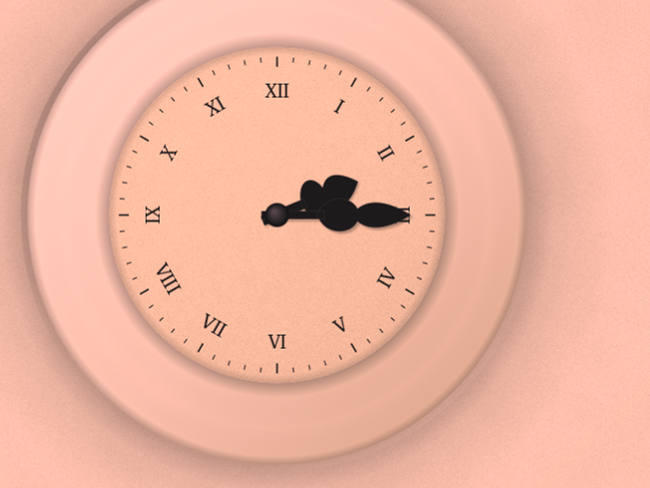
2.15
